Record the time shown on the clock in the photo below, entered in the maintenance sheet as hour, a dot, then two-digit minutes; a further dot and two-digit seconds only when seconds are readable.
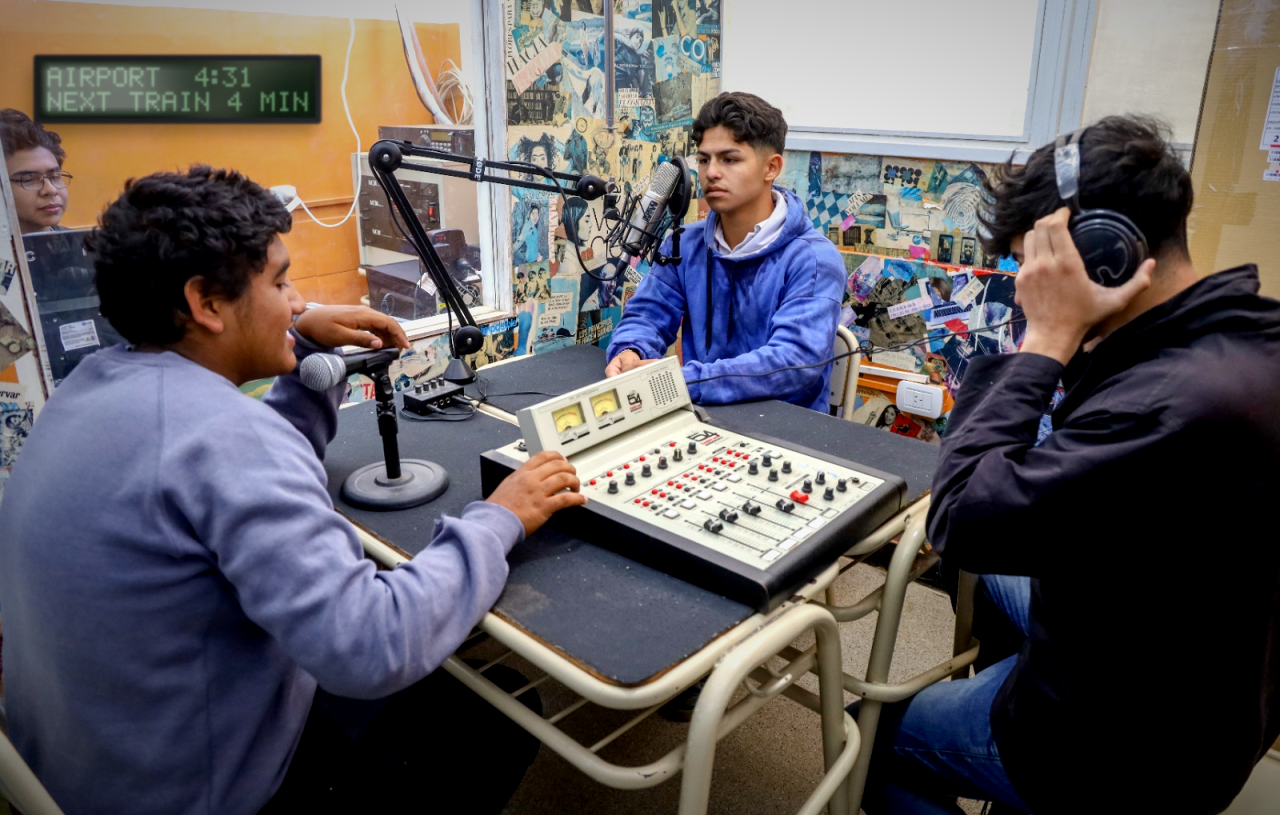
4.31
